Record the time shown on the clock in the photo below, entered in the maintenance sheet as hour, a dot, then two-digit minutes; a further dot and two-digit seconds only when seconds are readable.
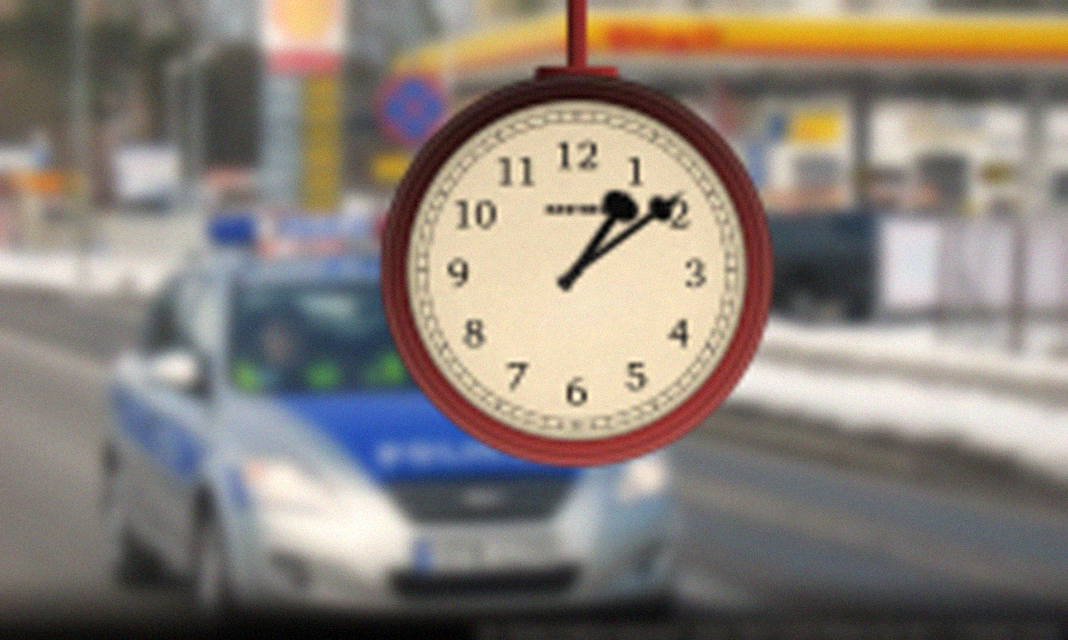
1.09
